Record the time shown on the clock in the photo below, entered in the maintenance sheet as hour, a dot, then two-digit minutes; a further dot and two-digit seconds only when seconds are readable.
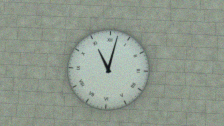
11.02
